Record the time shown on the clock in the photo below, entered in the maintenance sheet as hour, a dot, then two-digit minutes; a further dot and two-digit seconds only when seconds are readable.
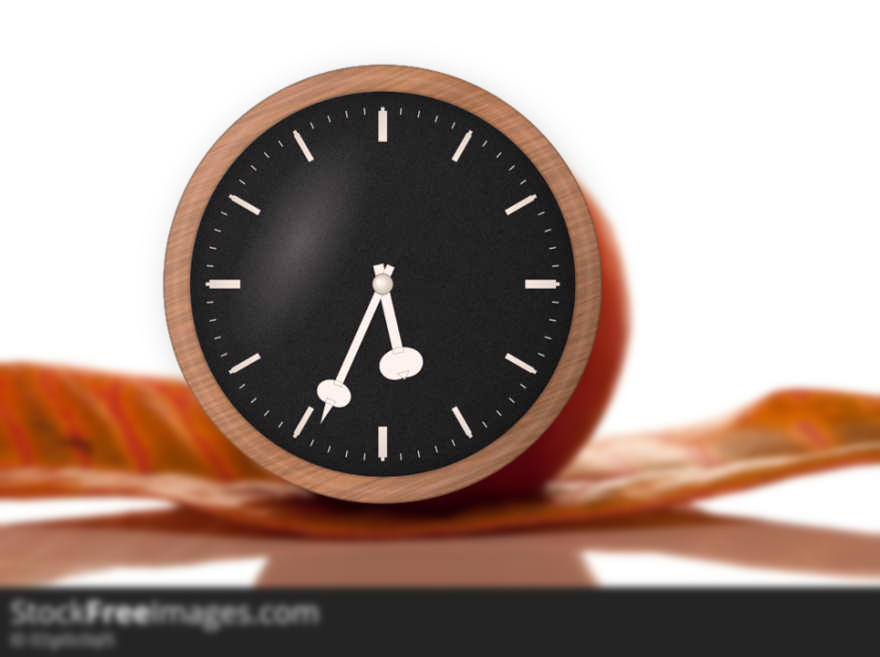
5.34
